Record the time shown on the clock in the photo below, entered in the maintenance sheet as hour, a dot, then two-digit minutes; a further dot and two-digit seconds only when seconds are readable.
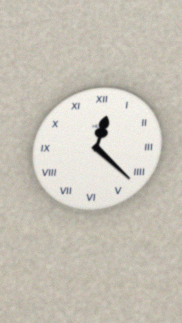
12.22
